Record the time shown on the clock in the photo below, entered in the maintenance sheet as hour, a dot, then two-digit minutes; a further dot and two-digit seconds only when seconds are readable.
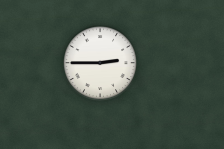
2.45
